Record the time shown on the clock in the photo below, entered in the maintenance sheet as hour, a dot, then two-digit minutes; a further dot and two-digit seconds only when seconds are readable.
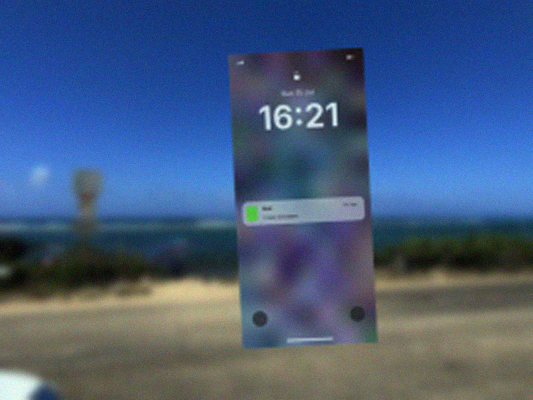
16.21
